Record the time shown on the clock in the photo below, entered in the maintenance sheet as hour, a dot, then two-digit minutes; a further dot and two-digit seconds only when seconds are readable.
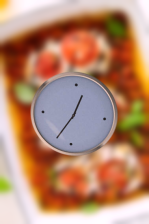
12.35
